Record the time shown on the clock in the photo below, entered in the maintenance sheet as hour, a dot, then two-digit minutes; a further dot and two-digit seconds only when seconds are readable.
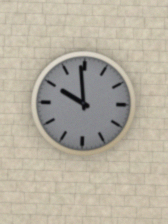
9.59
